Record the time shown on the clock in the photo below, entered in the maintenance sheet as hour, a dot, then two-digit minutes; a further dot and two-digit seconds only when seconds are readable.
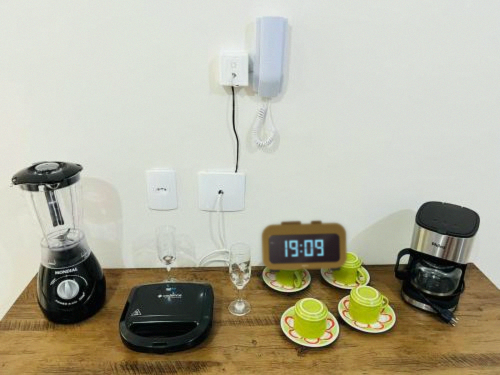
19.09
